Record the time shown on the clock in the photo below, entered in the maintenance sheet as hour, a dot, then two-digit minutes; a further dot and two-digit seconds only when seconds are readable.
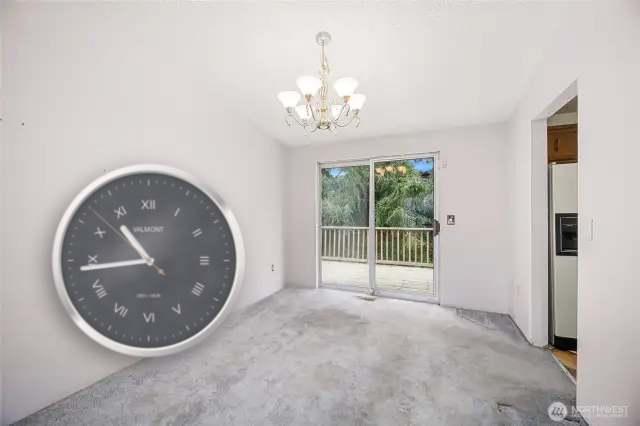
10.43.52
